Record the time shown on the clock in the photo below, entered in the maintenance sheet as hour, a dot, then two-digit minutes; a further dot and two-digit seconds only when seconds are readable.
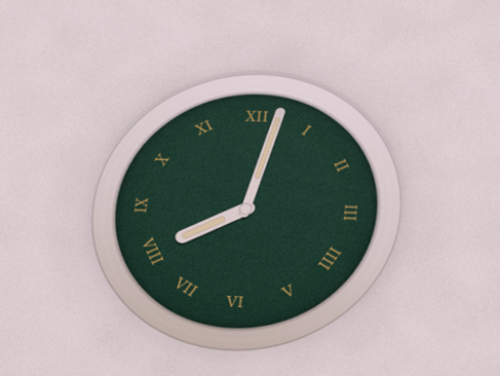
8.02
